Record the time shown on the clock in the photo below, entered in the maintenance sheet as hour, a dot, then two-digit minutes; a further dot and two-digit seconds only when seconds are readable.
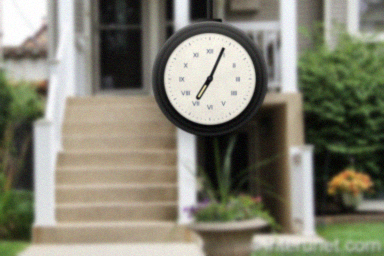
7.04
